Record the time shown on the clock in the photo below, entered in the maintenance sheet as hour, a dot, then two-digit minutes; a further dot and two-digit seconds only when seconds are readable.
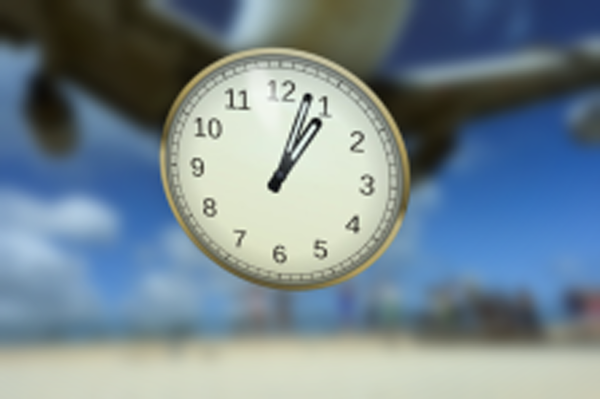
1.03
